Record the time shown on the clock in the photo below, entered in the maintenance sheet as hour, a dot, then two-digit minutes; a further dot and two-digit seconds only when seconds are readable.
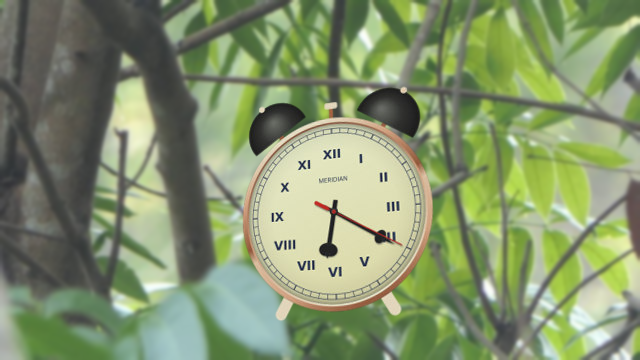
6.20.20
